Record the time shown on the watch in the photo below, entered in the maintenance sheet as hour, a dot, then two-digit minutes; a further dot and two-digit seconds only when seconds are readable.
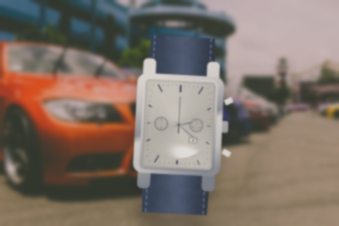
2.21
